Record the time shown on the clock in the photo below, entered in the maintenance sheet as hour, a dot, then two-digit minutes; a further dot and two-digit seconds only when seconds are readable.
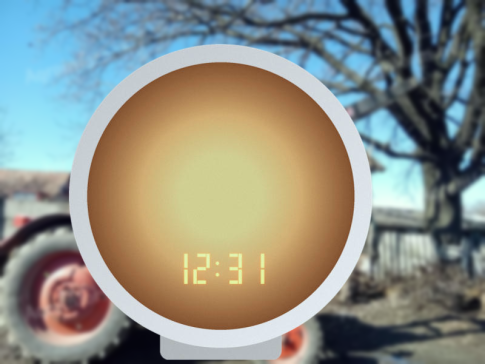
12.31
